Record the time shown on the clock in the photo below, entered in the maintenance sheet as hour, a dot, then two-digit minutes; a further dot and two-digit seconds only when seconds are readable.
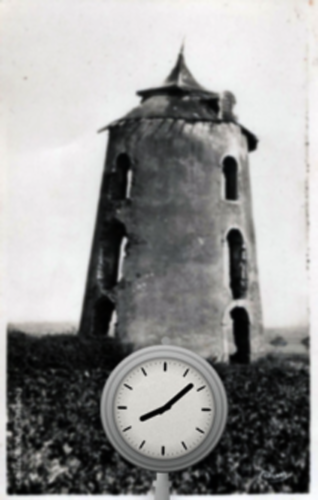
8.08
